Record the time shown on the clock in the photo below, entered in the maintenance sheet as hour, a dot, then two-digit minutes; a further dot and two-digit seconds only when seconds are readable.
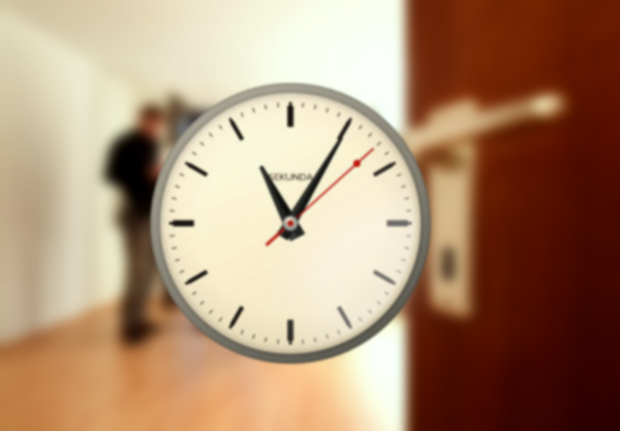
11.05.08
